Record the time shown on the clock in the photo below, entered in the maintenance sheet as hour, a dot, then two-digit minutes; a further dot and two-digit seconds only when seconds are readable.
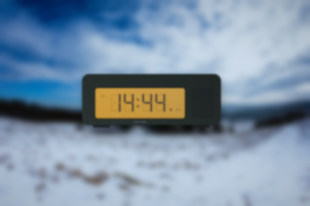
14.44
